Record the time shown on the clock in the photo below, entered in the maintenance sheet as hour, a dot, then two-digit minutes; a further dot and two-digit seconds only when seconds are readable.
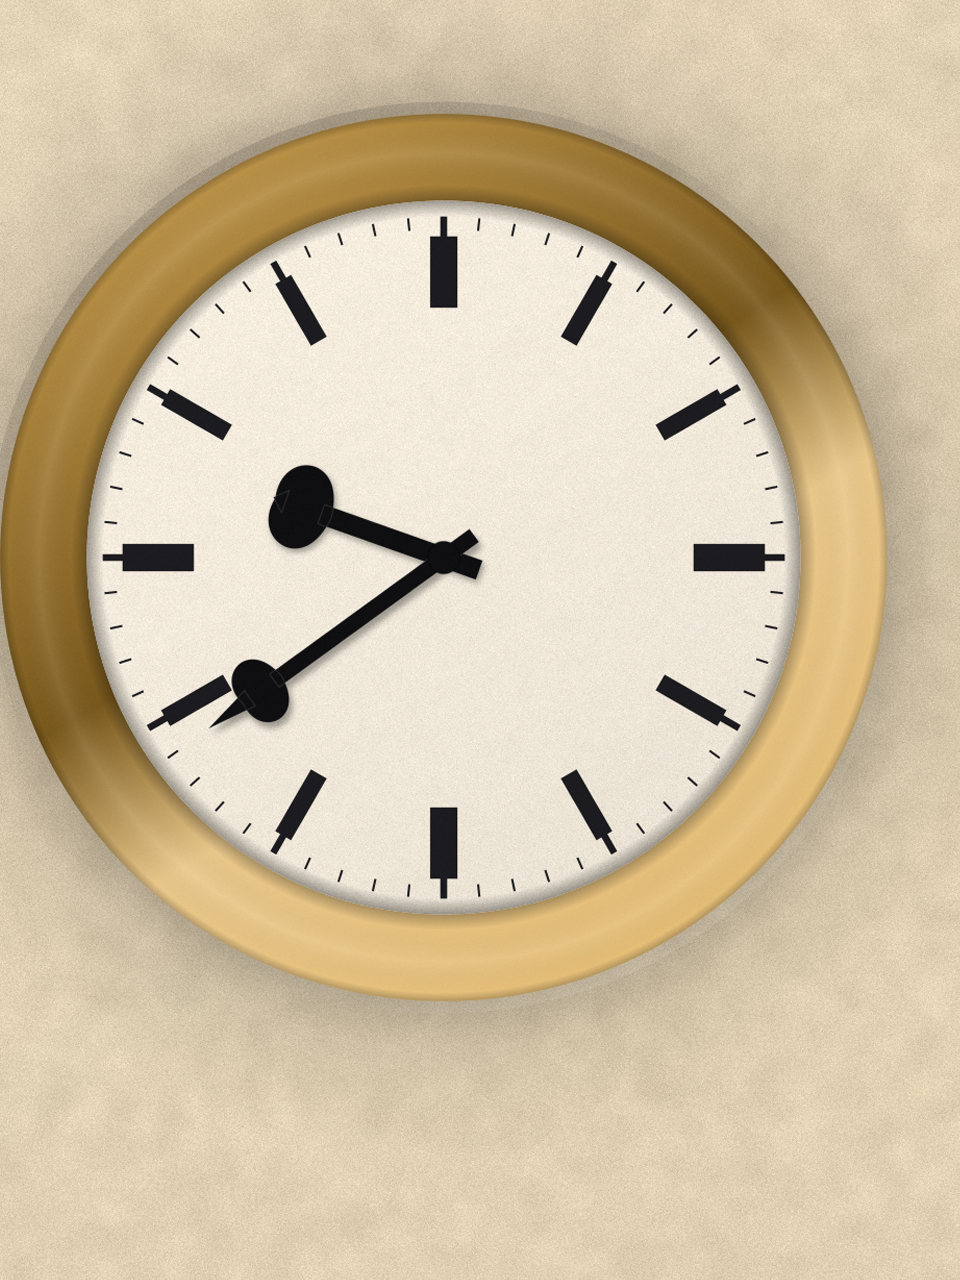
9.39
